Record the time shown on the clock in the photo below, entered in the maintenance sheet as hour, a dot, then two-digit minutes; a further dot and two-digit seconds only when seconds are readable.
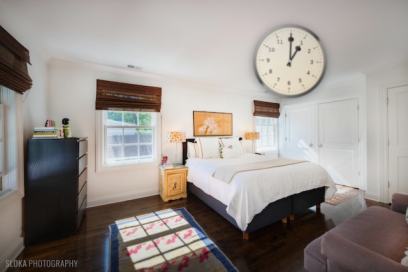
1.00
